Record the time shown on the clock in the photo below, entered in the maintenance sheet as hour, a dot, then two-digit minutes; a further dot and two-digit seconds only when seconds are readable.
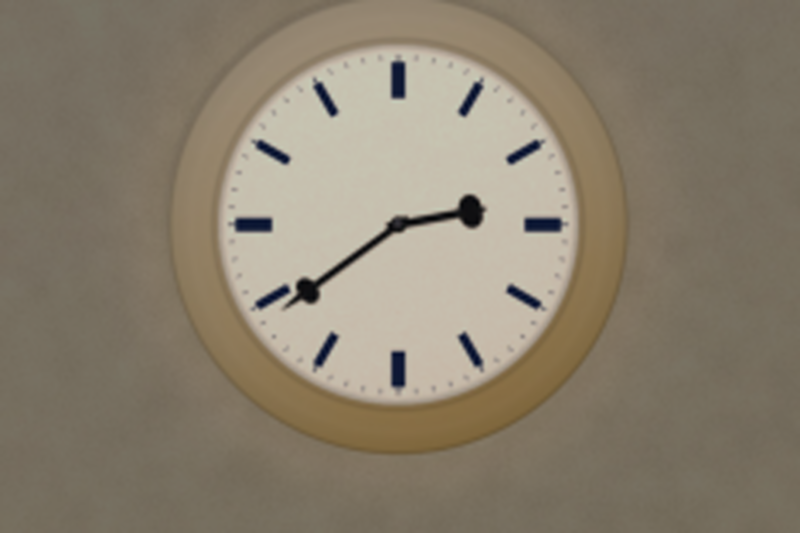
2.39
